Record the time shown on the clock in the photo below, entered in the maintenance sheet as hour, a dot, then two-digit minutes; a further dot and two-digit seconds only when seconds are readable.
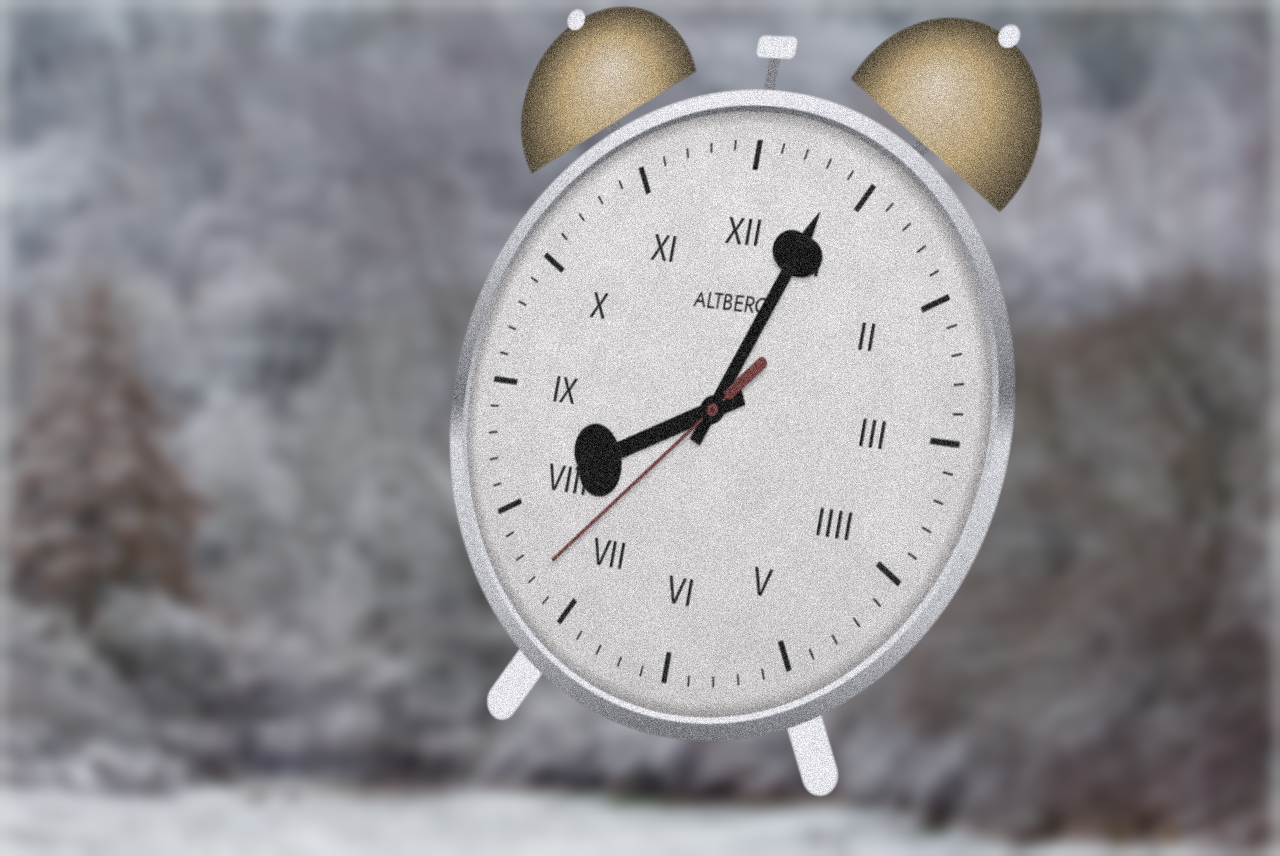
8.03.37
